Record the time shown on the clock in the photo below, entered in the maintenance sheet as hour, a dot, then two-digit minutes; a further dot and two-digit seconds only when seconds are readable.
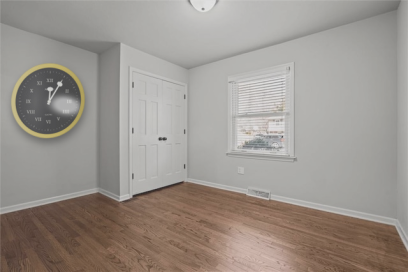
12.05
